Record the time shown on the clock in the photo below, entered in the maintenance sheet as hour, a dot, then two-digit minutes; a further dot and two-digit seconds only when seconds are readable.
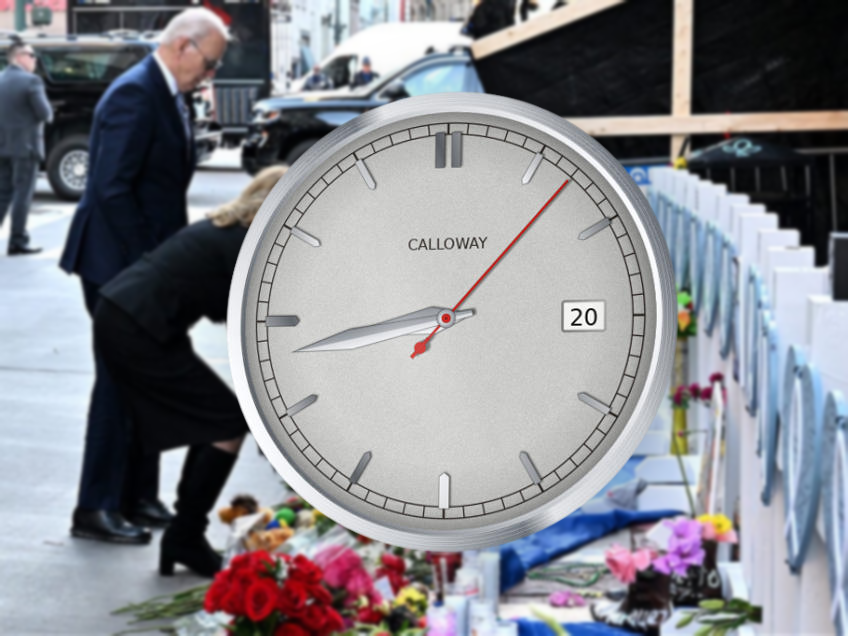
8.43.07
